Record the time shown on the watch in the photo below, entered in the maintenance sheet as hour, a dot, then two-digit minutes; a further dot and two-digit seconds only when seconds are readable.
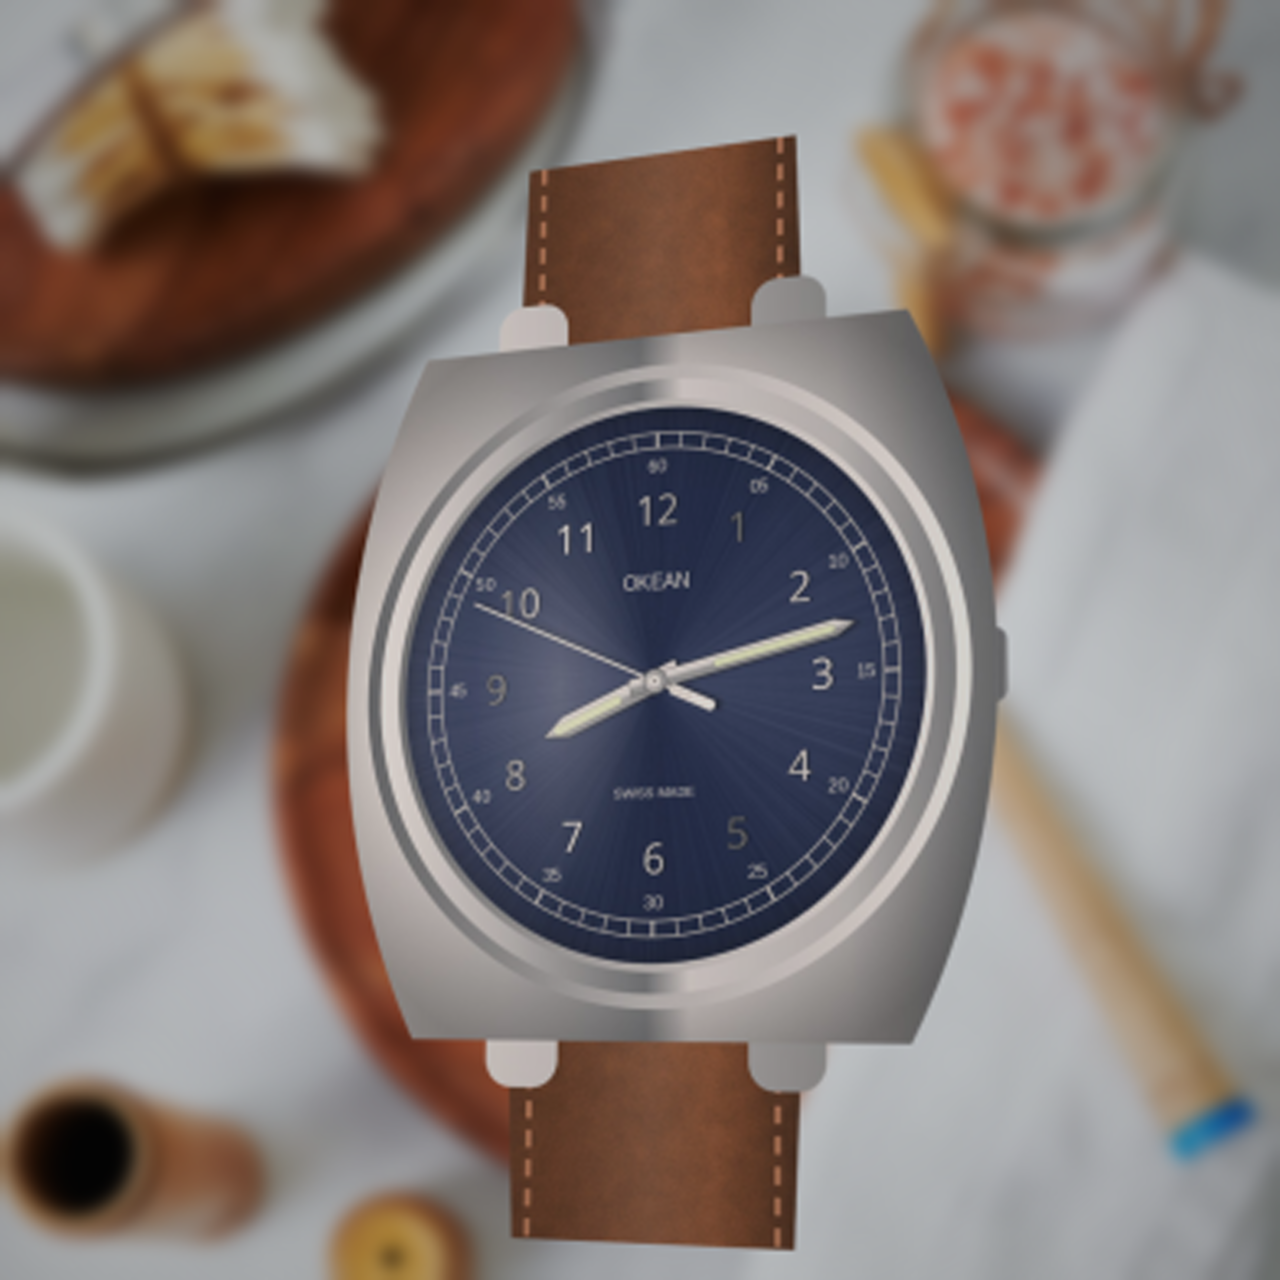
8.12.49
